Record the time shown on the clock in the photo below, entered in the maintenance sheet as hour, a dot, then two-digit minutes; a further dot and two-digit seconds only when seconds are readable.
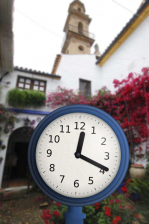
12.19
